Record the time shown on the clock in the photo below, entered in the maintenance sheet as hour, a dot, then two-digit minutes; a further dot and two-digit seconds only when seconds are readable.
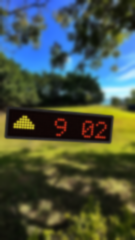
9.02
